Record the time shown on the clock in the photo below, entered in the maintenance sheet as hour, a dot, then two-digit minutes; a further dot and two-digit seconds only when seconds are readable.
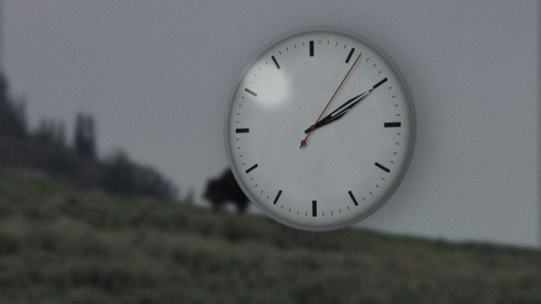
2.10.06
